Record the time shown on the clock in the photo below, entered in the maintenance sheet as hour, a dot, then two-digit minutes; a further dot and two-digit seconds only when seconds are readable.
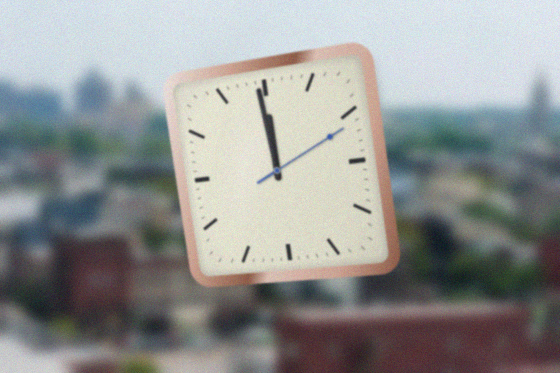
11.59.11
